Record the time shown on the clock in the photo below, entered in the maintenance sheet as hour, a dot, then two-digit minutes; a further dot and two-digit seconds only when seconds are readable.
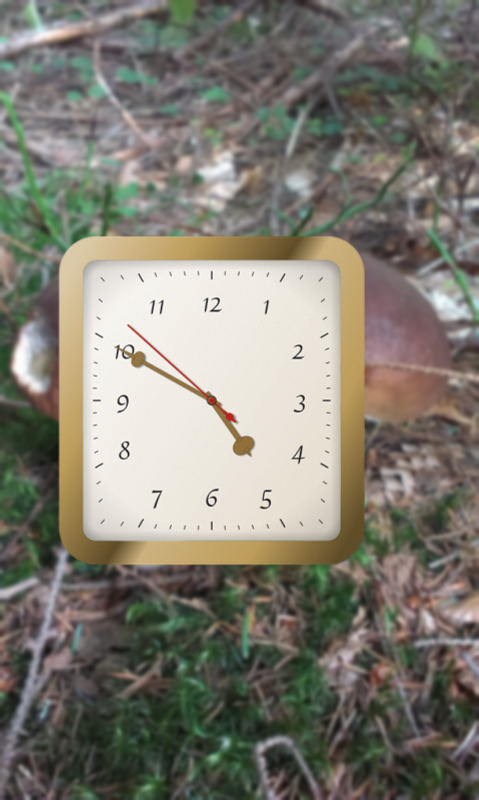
4.49.52
